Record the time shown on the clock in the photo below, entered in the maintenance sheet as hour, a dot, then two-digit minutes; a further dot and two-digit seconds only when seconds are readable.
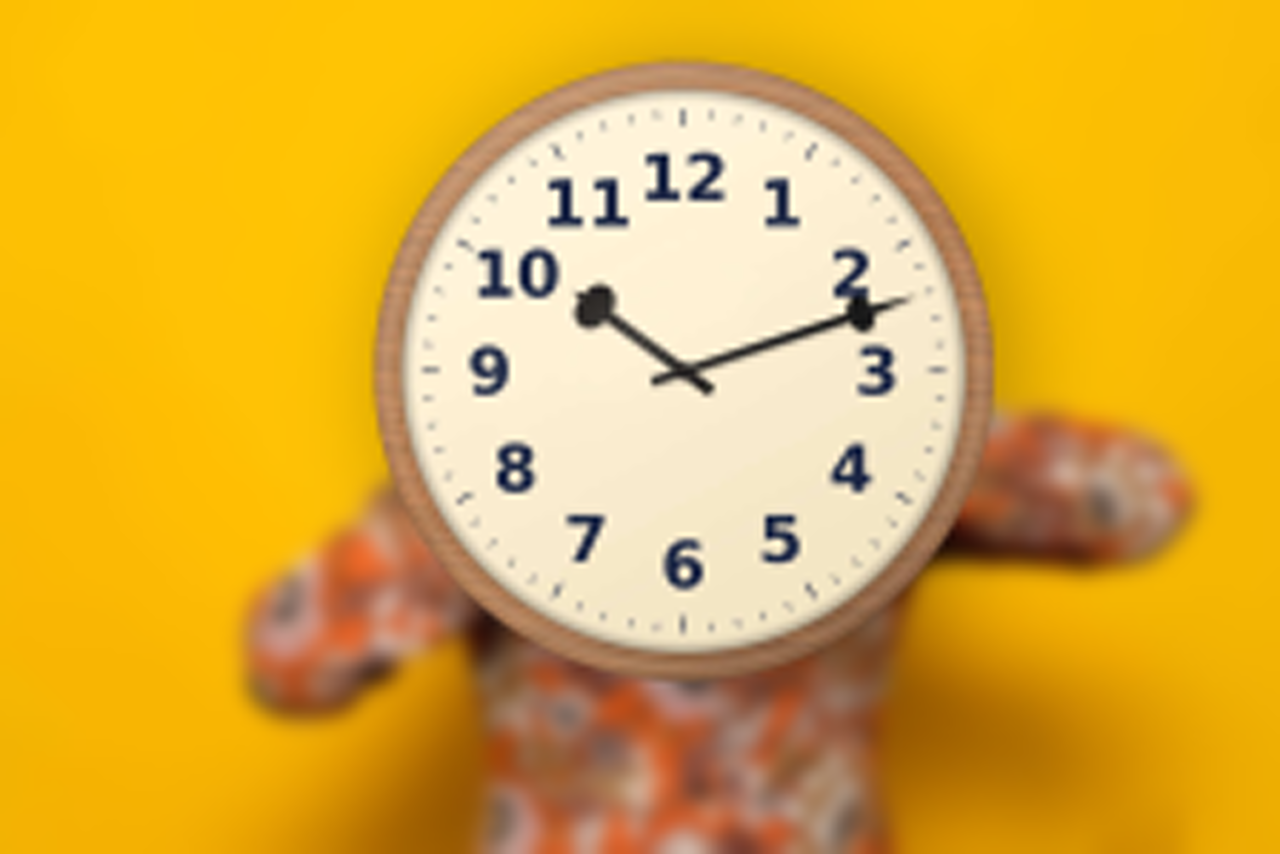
10.12
